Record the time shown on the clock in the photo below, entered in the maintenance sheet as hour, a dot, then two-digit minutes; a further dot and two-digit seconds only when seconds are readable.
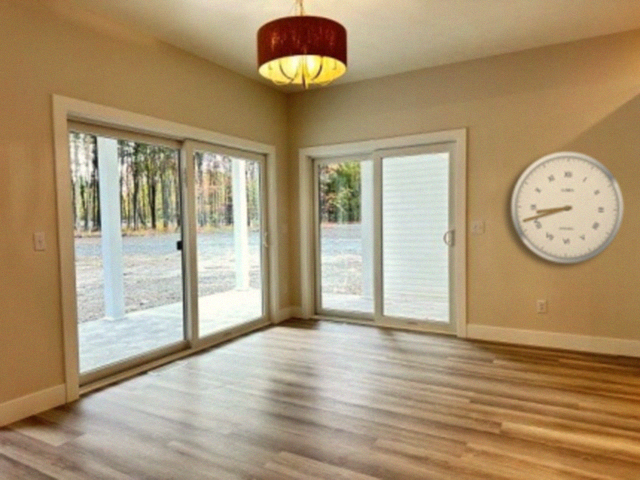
8.42
